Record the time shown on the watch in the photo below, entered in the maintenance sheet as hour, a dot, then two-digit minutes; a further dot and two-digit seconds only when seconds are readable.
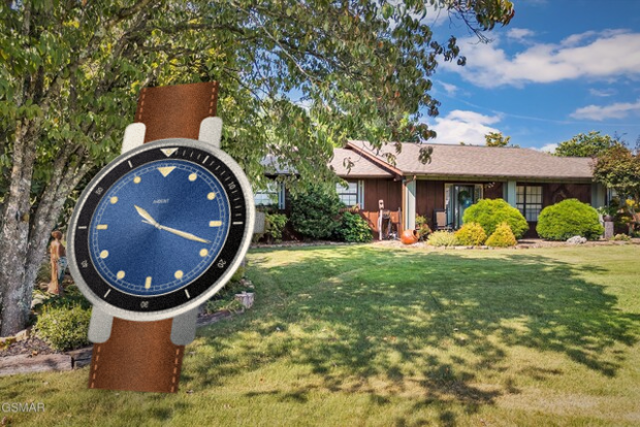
10.18.18
